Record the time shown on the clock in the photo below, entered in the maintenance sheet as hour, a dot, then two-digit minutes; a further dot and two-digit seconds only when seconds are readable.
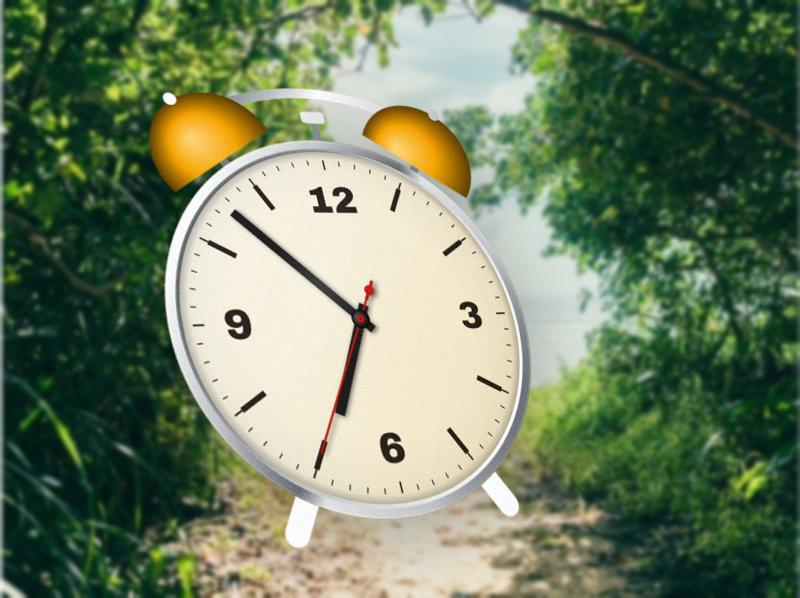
6.52.35
